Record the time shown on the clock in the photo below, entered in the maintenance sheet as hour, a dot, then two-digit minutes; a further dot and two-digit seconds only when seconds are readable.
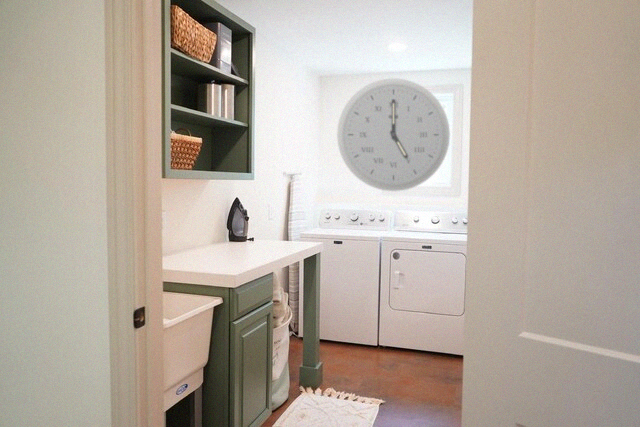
5.00
